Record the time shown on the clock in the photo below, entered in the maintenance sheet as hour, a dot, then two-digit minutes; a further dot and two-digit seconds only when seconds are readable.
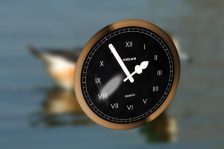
1.55
